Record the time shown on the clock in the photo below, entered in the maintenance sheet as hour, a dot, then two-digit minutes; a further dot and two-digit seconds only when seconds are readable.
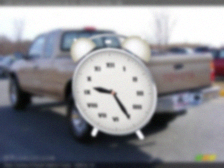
9.25
